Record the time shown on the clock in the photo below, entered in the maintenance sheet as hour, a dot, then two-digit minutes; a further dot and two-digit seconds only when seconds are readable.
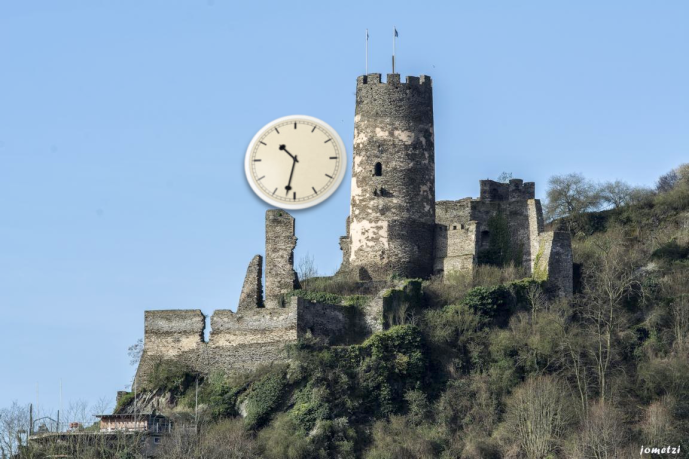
10.32
